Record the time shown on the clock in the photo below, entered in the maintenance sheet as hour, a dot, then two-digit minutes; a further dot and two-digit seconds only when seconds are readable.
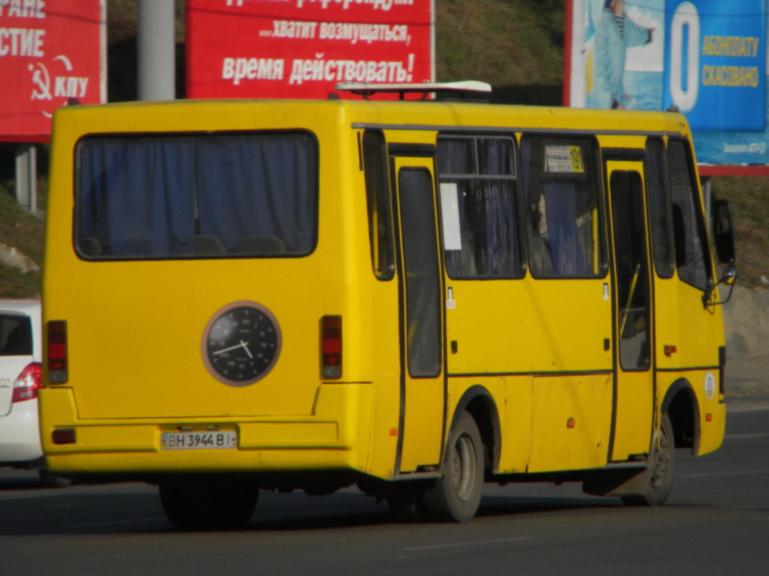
4.42
